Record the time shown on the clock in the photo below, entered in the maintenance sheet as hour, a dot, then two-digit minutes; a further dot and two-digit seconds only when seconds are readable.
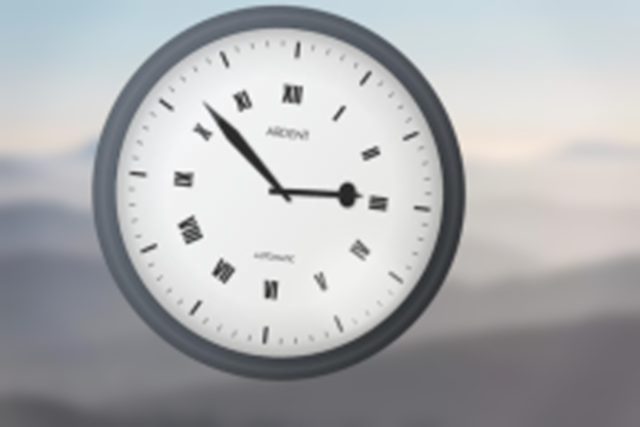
2.52
